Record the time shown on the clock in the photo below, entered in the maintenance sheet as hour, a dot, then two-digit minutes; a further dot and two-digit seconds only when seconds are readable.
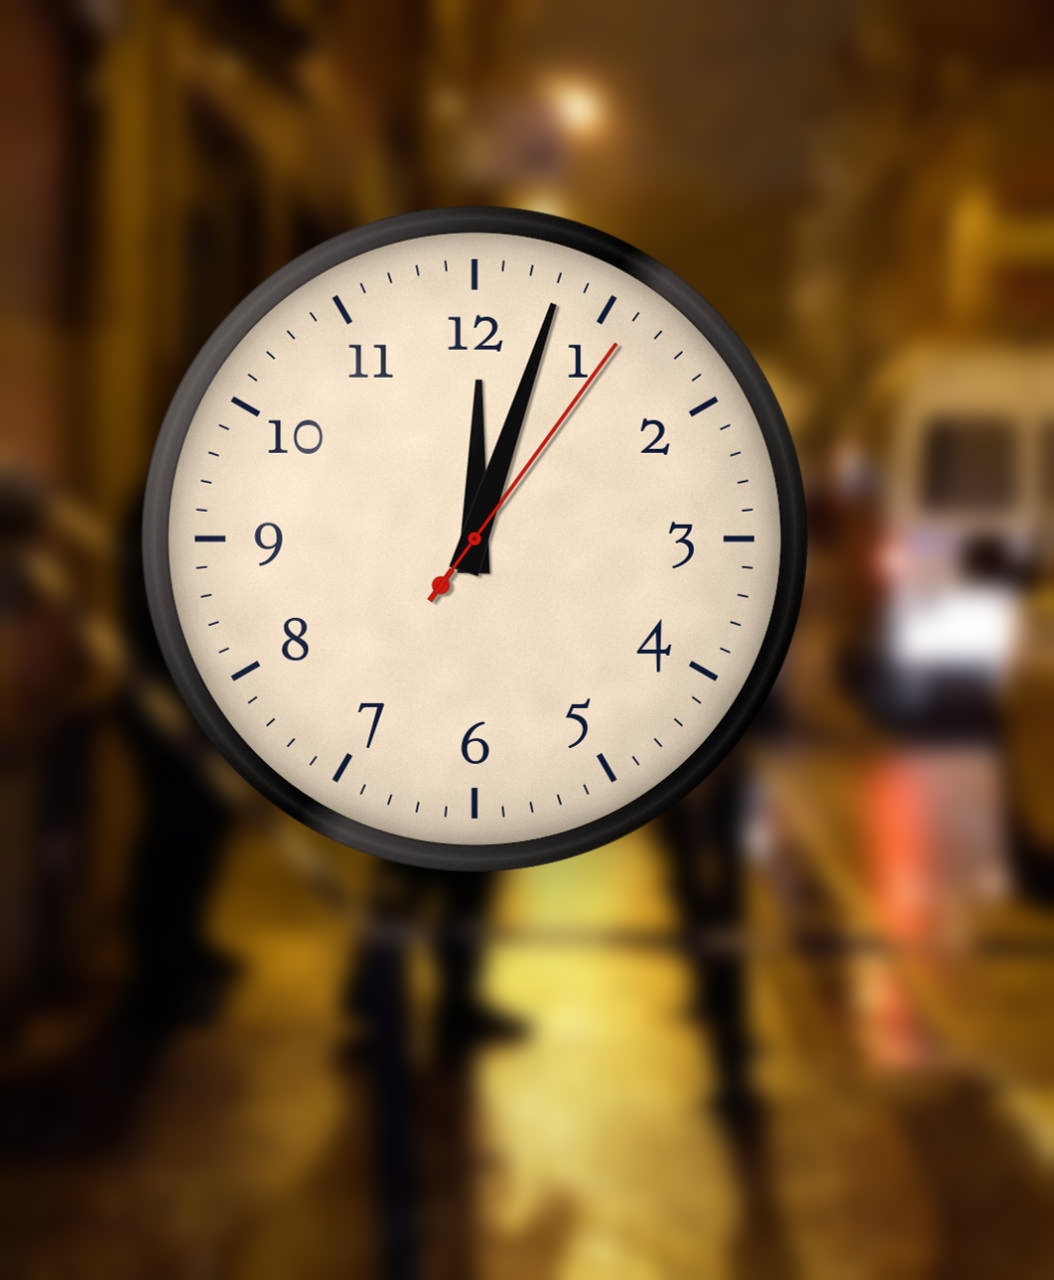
12.03.06
